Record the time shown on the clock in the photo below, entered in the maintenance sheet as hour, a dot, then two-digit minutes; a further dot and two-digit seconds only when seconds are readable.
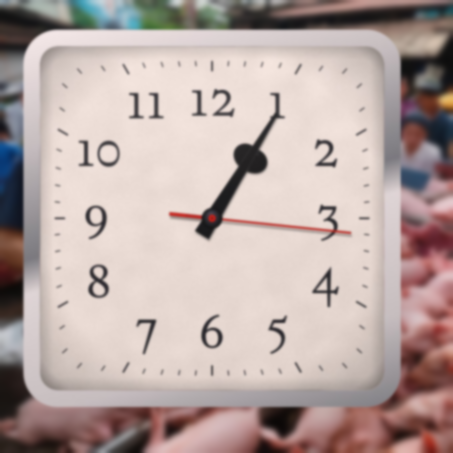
1.05.16
